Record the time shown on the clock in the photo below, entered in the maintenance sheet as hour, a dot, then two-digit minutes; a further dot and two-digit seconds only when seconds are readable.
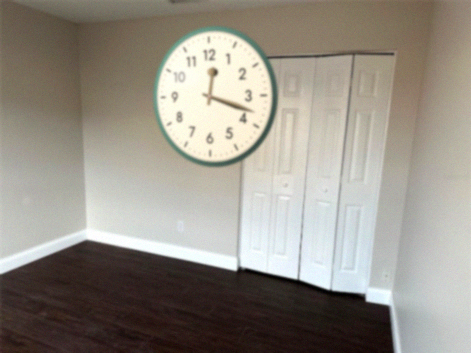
12.18
